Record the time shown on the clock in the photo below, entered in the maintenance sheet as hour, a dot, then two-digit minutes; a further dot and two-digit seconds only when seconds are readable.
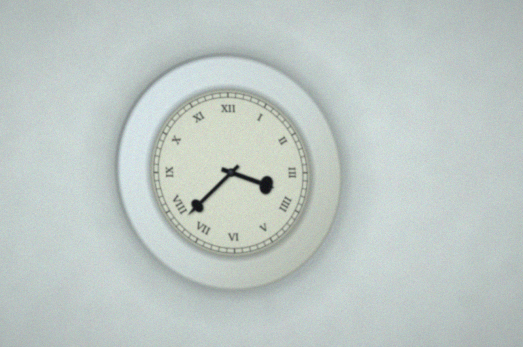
3.38
